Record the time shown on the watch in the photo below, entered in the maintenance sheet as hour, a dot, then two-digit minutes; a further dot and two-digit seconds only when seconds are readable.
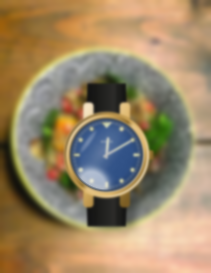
12.10
